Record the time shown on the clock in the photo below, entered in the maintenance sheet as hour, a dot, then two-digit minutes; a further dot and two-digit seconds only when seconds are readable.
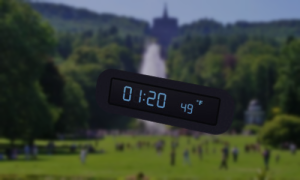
1.20
